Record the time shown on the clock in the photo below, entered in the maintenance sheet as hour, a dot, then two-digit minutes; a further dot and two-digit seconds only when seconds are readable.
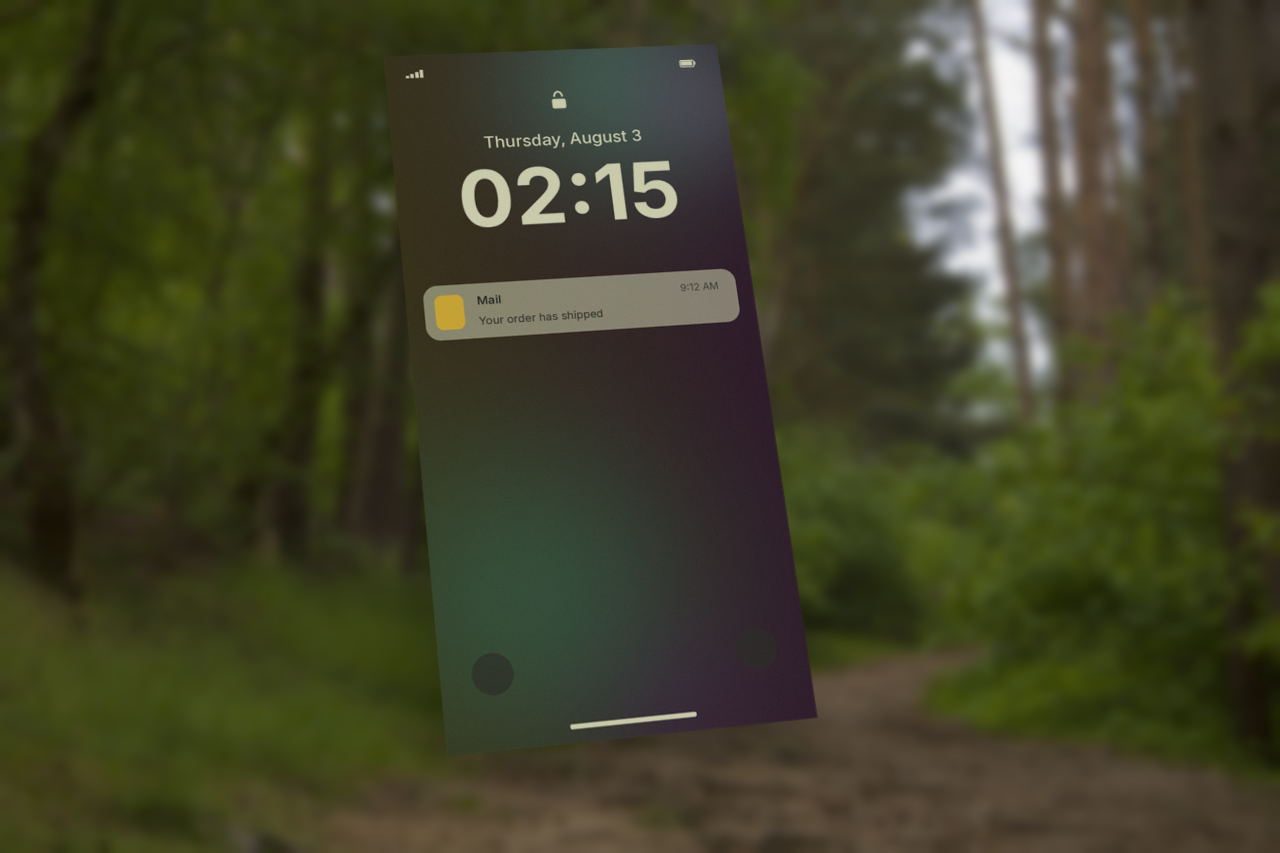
2.15
